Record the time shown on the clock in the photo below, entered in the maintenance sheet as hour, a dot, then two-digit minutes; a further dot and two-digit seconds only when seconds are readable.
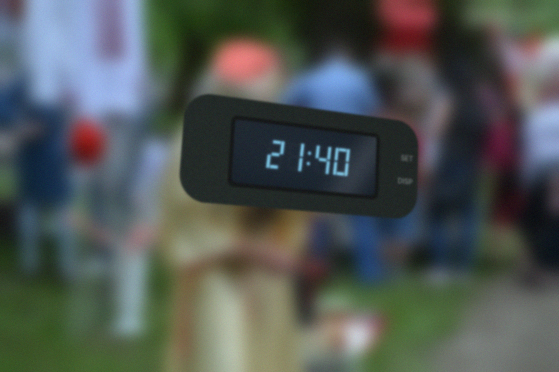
21.40
